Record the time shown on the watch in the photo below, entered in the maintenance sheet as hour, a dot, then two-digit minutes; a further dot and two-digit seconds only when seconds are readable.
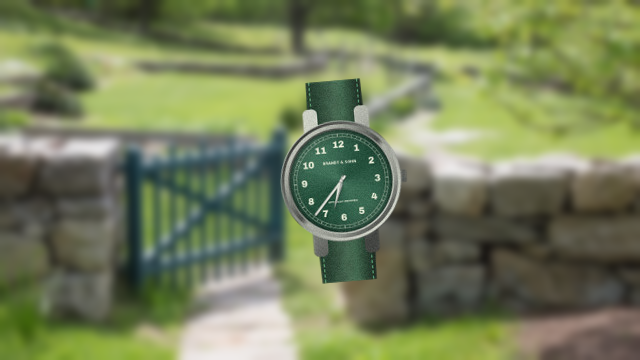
6.37
